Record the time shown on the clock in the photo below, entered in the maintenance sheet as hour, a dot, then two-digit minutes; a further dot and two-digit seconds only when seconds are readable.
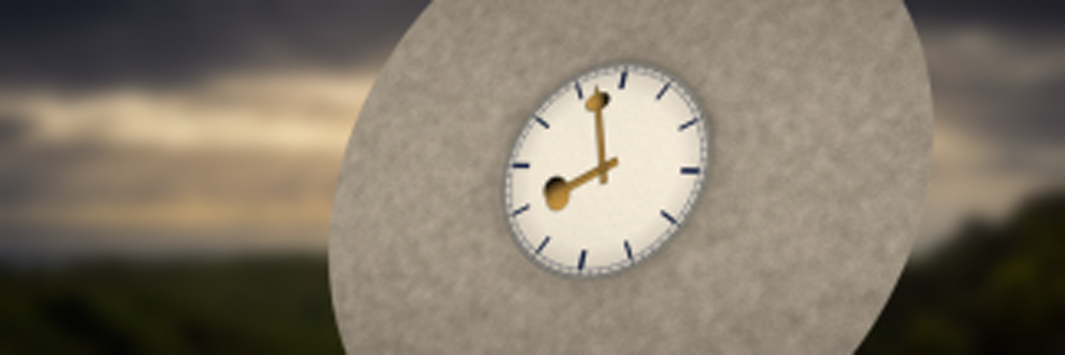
7.57
